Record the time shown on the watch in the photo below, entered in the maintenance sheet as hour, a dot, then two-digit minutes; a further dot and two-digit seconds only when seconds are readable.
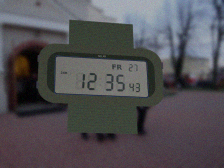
12.35.43
